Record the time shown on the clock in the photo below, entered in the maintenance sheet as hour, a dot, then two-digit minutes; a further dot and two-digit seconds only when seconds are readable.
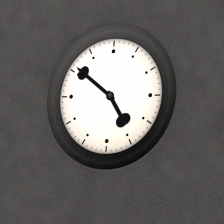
4.51
